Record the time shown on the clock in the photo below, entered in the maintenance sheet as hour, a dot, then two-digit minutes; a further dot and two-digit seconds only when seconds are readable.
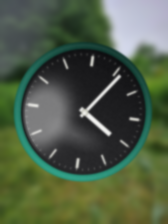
4.06
